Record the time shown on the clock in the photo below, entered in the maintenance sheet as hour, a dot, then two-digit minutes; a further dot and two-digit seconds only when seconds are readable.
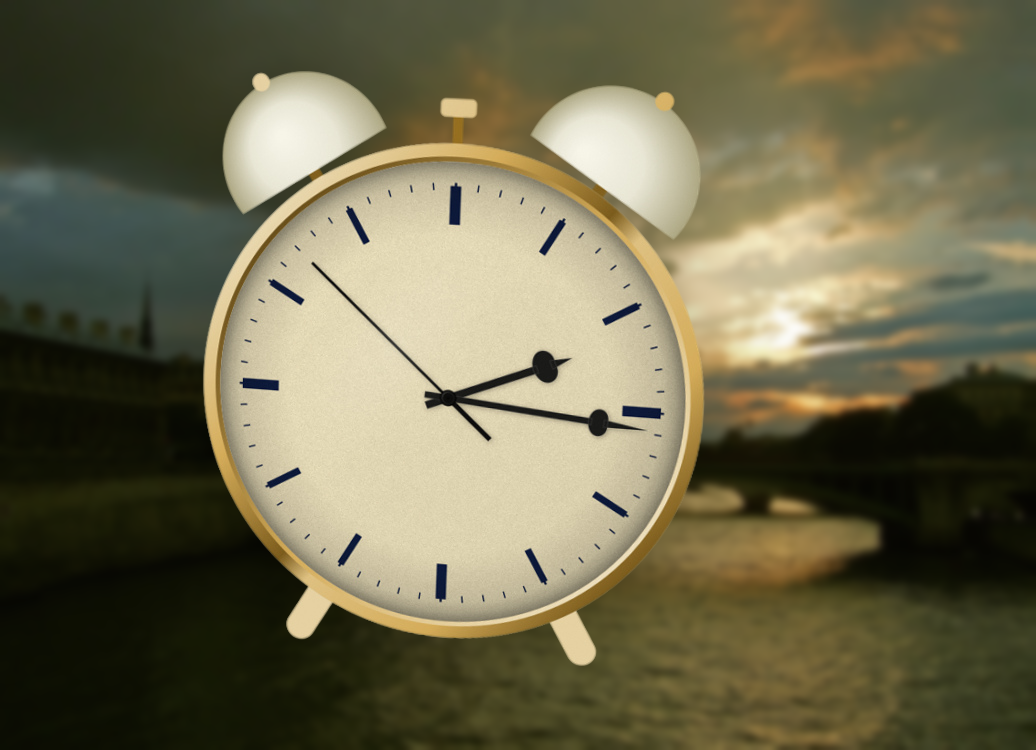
2.15.52
